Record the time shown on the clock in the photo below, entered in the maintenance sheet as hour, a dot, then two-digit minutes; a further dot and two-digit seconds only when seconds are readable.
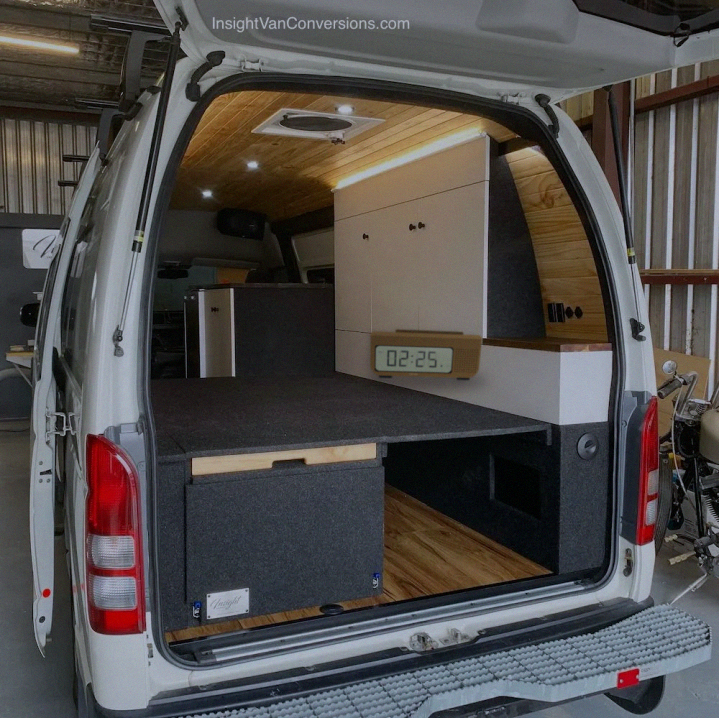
2.25
